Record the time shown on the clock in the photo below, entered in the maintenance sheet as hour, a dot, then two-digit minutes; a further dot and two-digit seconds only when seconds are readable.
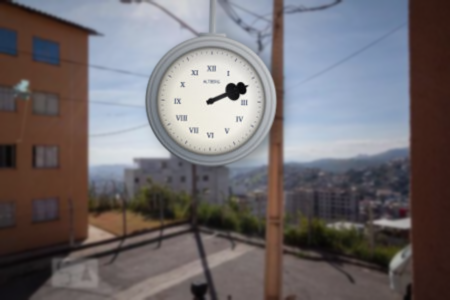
2.11
